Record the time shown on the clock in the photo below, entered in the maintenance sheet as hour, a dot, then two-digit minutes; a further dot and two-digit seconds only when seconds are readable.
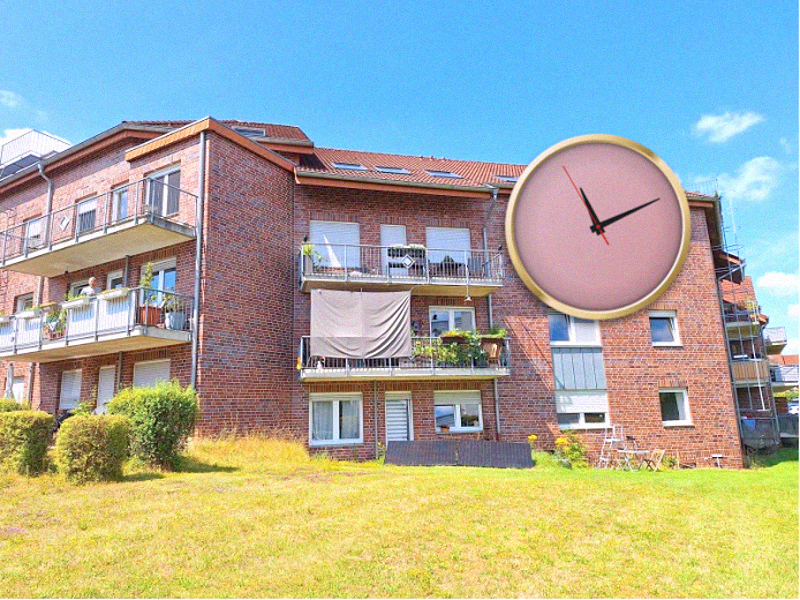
11.10.55
